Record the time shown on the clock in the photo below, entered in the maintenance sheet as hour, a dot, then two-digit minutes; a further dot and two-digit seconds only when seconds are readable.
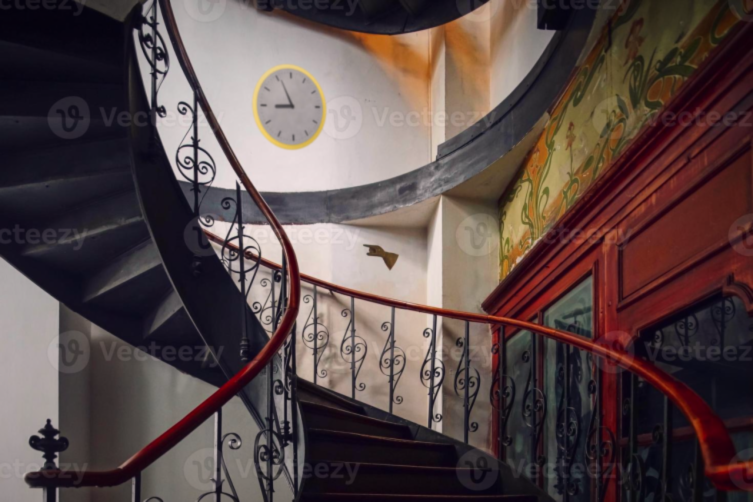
8.56
